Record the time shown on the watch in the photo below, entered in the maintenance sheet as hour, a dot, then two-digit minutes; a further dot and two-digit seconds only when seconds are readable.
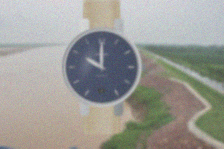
10.00
